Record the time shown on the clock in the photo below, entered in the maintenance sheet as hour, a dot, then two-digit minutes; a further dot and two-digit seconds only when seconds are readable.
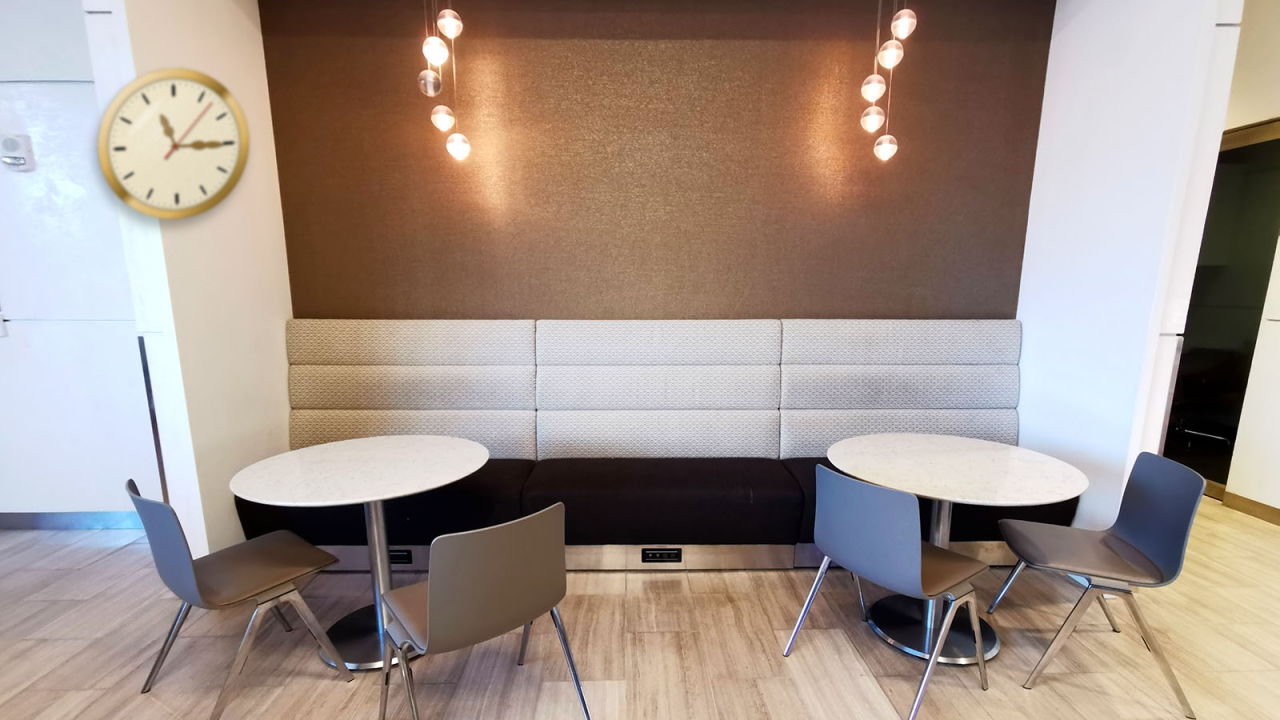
11.15.07
